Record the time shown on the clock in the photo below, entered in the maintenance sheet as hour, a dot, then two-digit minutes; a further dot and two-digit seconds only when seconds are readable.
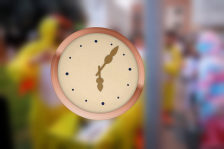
6.07
